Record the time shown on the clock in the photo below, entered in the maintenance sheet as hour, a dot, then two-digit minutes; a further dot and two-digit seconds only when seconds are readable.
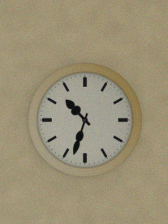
10.33
